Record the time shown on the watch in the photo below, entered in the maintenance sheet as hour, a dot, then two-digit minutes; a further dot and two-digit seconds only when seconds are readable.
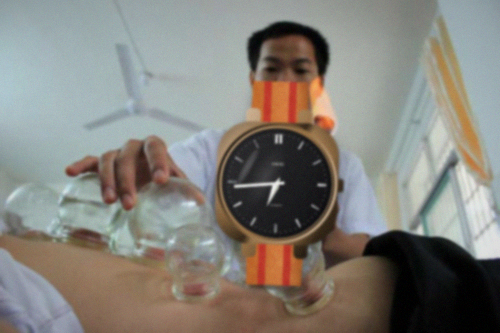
6.44
